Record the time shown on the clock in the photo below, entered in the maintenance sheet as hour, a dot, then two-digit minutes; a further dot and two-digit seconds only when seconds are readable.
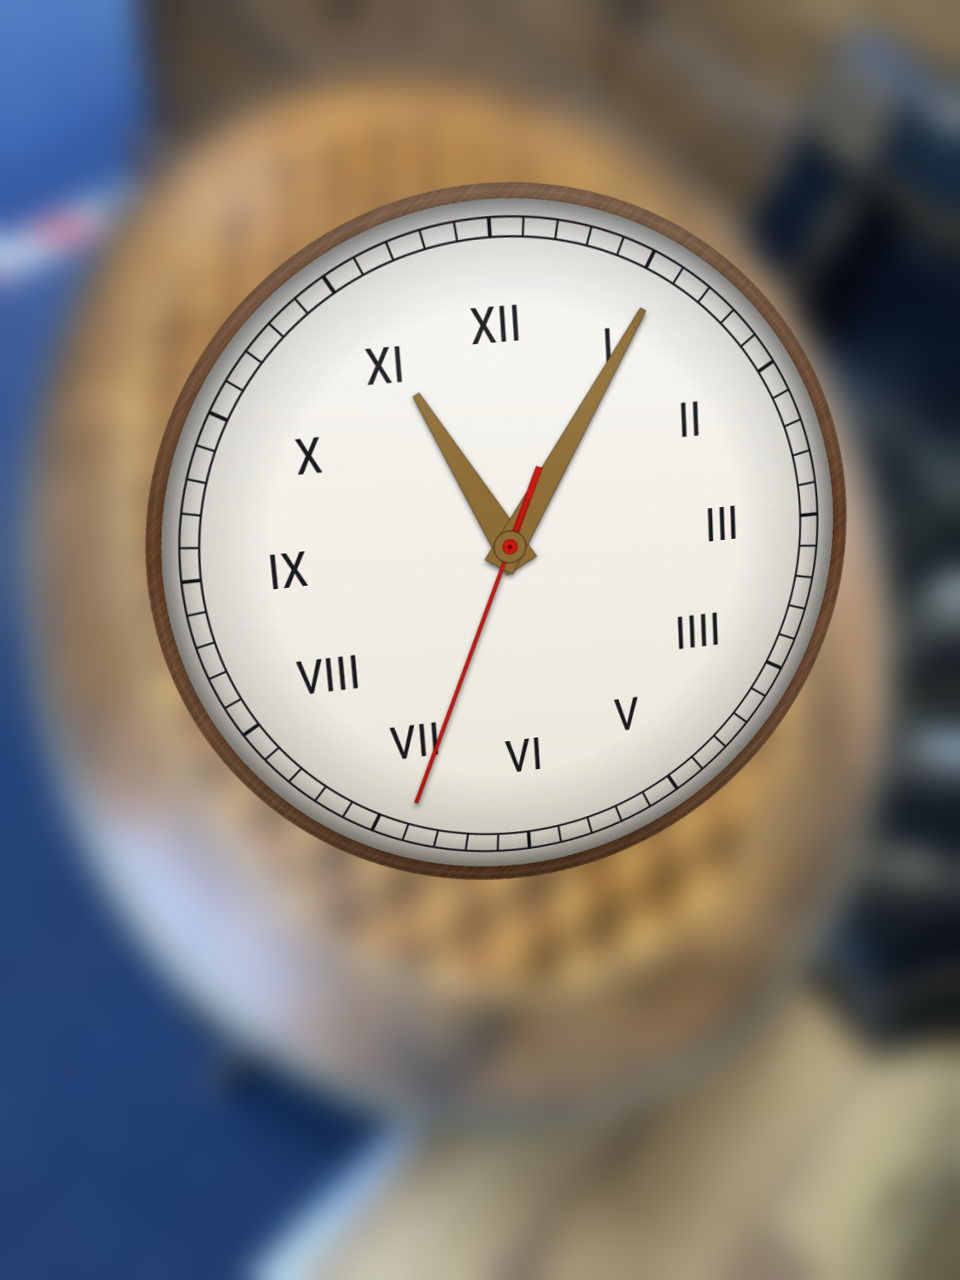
11.05.34
